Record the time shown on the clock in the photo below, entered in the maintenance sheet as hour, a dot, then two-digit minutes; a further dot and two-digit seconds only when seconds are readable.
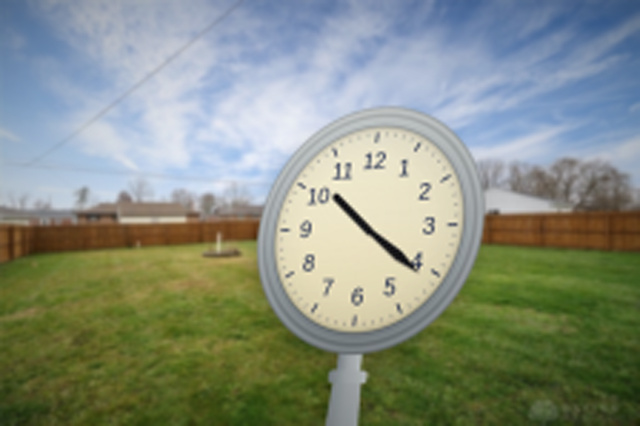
10.21
